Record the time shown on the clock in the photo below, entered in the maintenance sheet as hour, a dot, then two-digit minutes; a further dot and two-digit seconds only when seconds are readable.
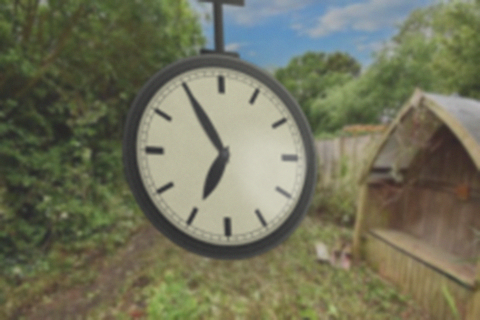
6.55
